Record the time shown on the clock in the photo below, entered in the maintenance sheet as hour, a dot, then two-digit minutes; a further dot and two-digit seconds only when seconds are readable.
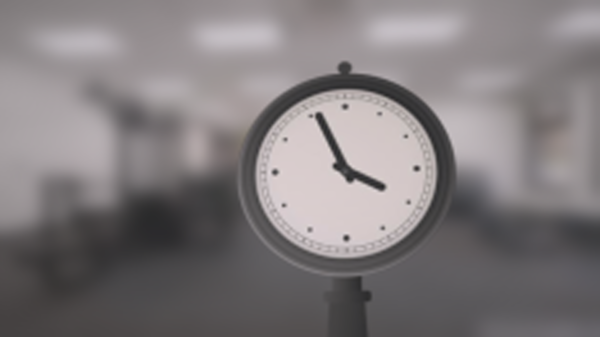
3.56
